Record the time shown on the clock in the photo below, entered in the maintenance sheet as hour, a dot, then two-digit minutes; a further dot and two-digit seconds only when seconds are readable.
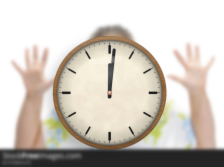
12.01
